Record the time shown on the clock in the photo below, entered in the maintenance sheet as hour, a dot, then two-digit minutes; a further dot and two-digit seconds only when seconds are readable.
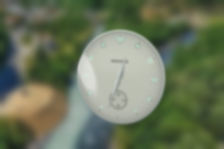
12.33
